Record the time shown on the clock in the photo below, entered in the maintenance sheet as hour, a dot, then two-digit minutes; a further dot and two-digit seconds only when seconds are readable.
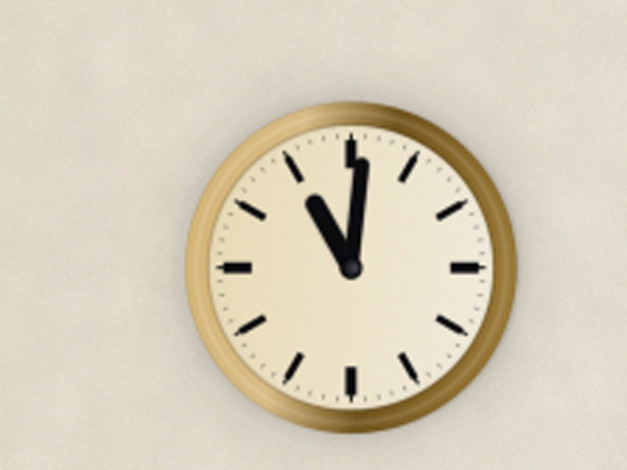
11.01
